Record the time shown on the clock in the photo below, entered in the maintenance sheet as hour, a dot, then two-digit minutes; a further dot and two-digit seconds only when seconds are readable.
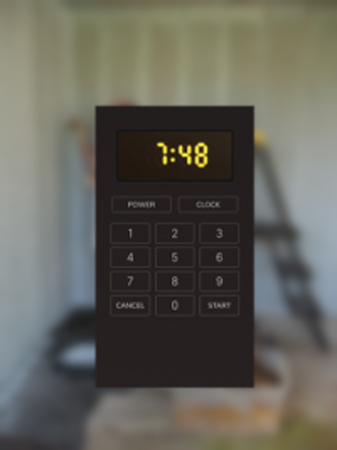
7.48
